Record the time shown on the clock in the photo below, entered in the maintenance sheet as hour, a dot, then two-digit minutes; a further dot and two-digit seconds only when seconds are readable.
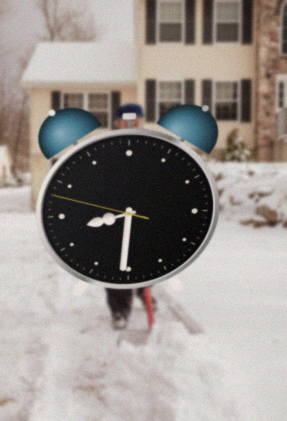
8.30.48
